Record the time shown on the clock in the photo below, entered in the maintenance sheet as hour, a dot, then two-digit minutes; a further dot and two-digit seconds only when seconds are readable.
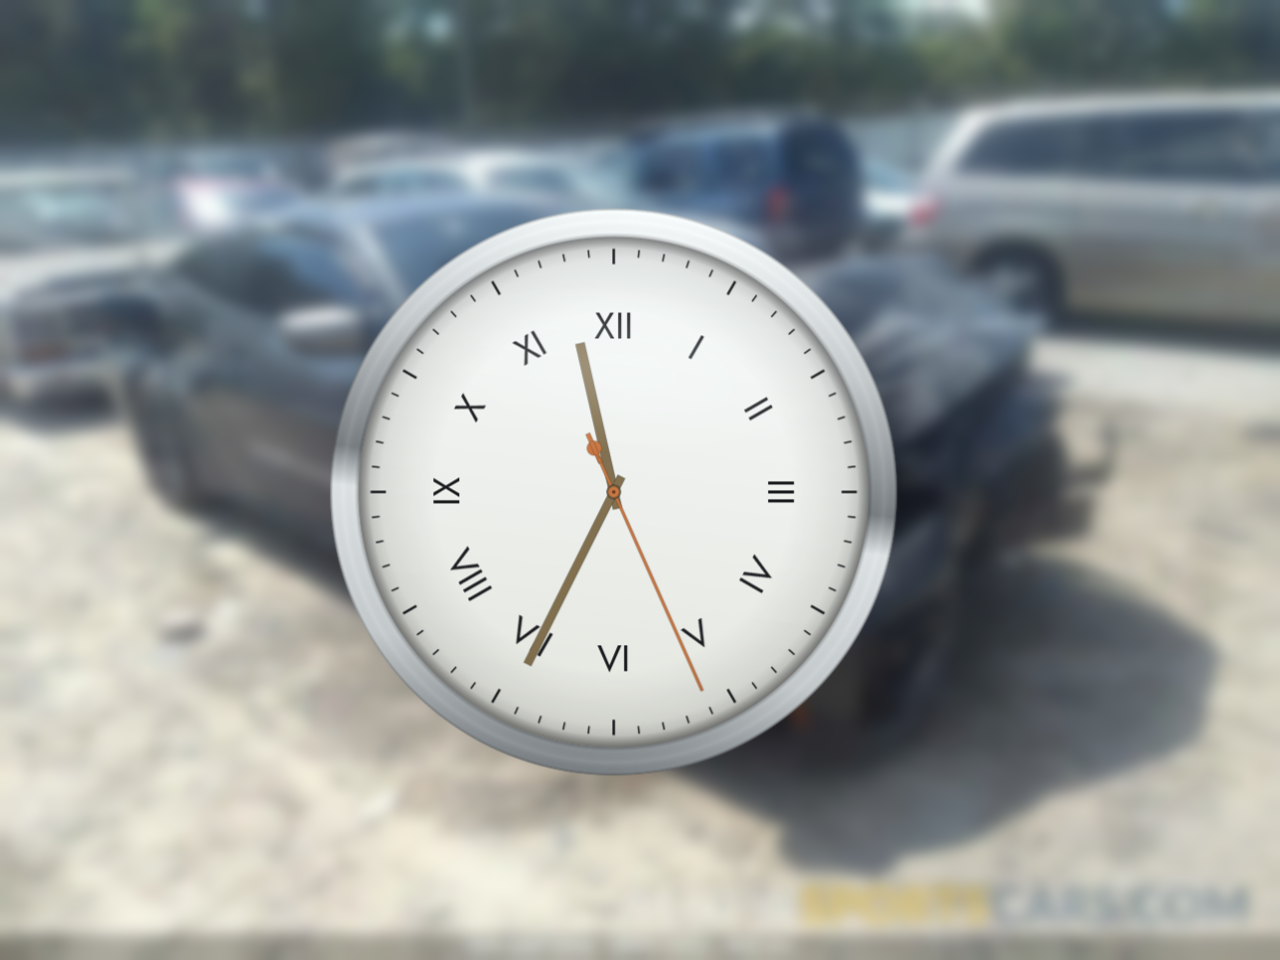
11.34.26
